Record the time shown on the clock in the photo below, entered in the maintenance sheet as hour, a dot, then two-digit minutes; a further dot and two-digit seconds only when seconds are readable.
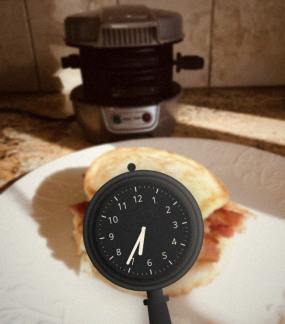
6.36
